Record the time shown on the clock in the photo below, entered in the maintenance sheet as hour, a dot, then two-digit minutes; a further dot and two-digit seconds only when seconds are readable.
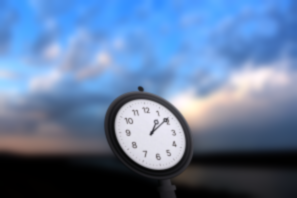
1.09
